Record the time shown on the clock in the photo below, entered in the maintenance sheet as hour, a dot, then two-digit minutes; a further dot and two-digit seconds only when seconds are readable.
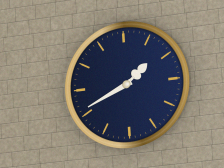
1.41
